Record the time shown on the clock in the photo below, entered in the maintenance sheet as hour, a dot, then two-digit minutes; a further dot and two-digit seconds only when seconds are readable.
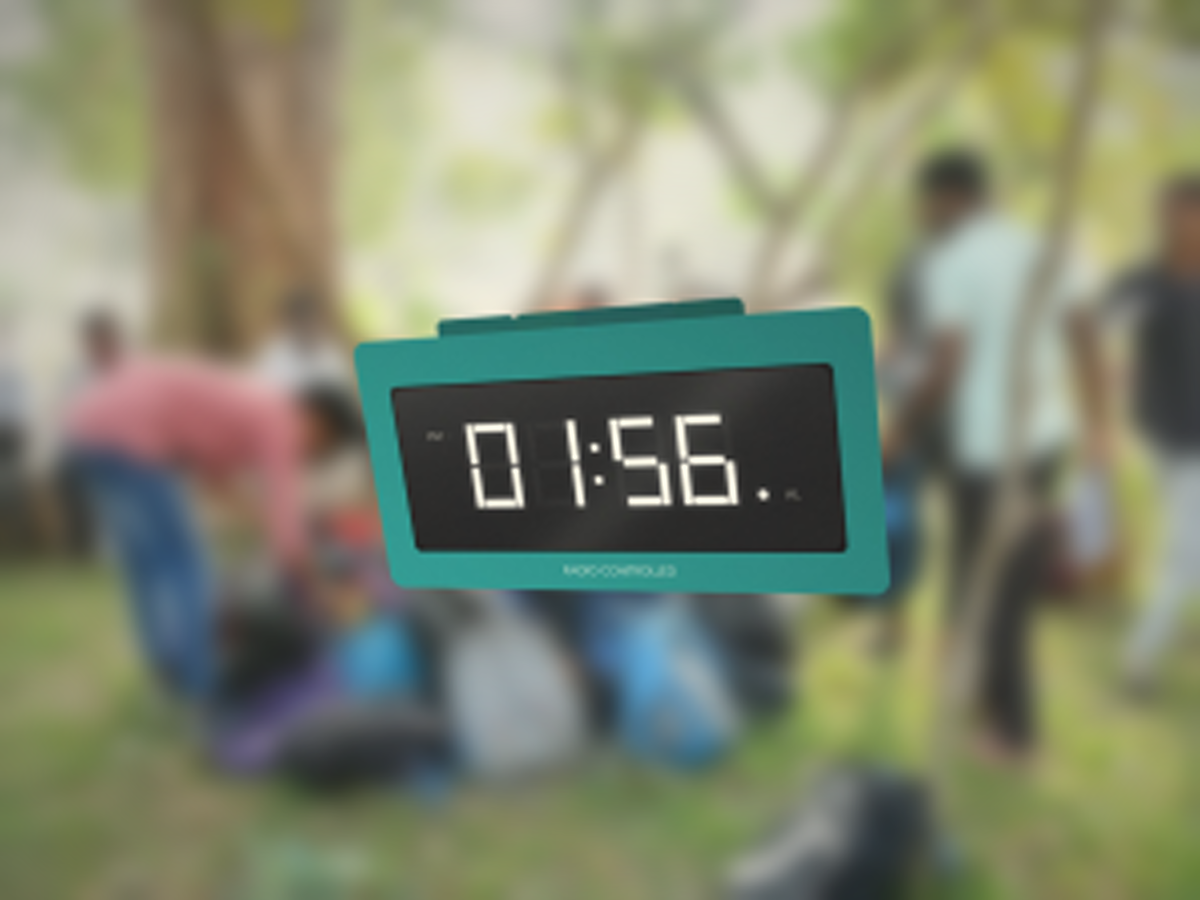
1.56
